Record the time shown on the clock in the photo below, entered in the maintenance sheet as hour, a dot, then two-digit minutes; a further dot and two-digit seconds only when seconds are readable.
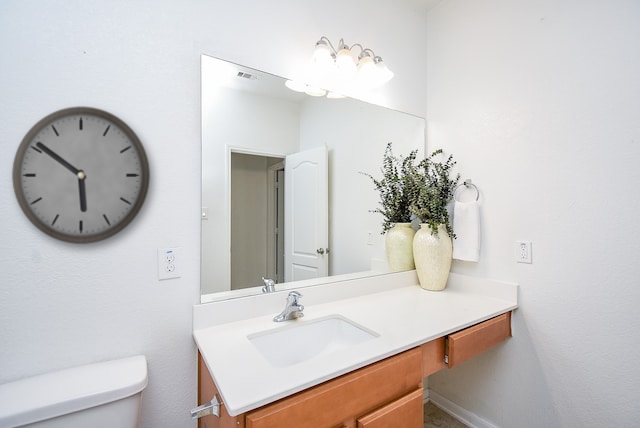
5.51
